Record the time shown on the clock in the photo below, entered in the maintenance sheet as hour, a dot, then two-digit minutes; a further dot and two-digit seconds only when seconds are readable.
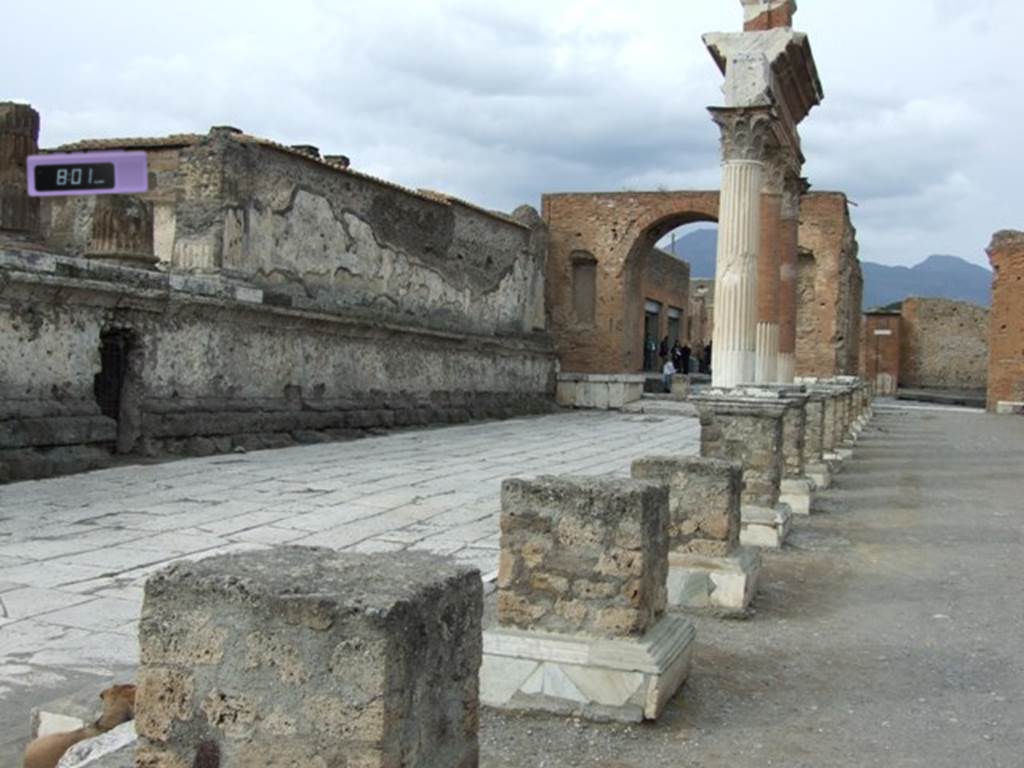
8.01
